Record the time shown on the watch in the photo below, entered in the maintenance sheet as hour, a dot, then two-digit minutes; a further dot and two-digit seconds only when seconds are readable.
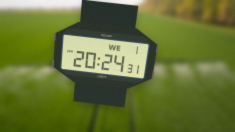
20.24.31
